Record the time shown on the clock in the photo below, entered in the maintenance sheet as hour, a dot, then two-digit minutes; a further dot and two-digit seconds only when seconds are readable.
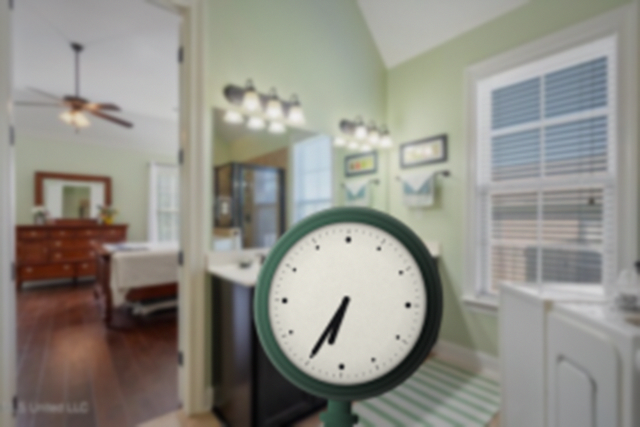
6.35
